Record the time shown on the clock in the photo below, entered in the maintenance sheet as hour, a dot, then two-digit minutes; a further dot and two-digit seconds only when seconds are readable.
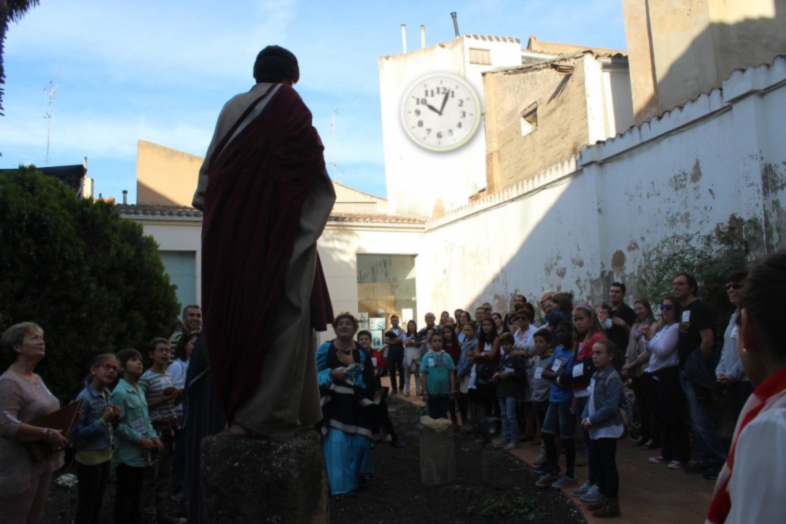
10.03
